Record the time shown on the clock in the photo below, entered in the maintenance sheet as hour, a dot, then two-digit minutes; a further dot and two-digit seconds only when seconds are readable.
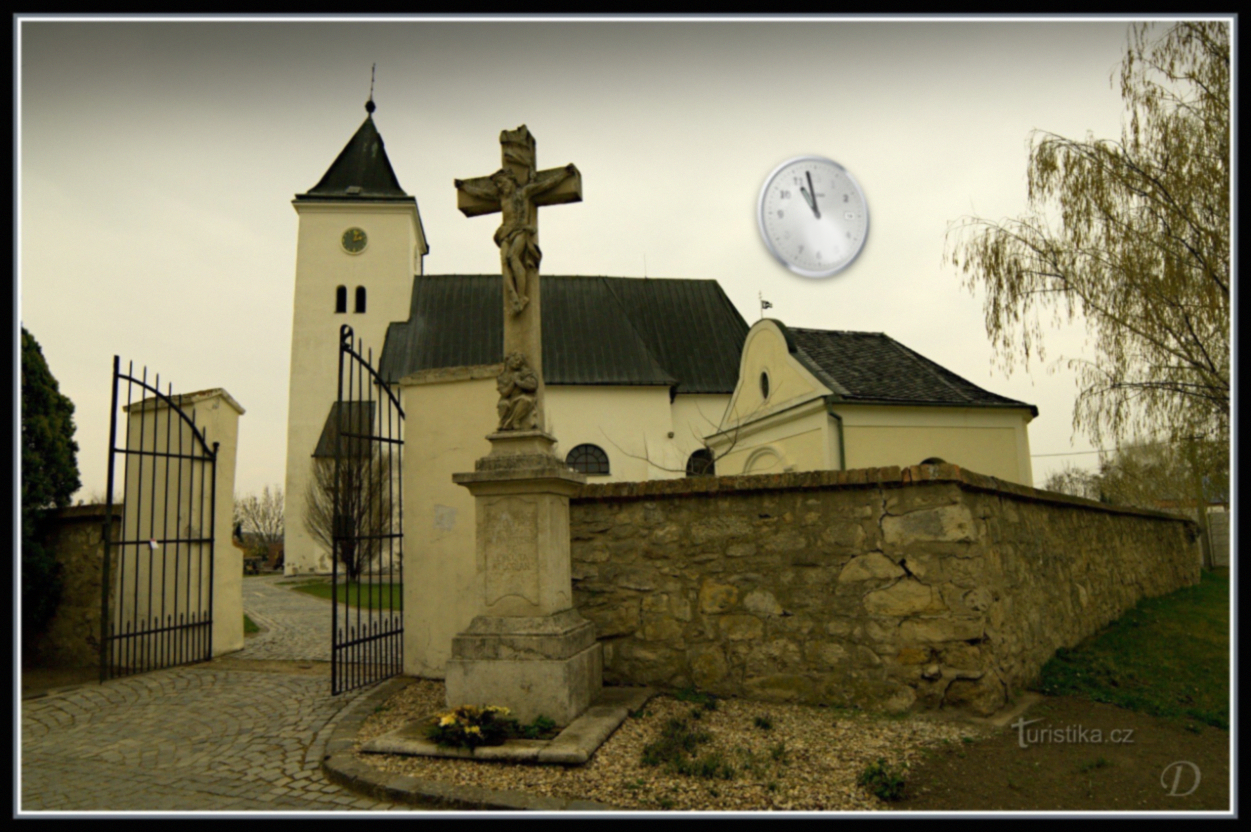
10.58
